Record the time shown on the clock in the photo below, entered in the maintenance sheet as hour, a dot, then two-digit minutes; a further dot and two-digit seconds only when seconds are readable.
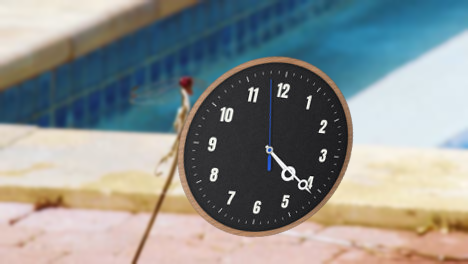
4.20.58
